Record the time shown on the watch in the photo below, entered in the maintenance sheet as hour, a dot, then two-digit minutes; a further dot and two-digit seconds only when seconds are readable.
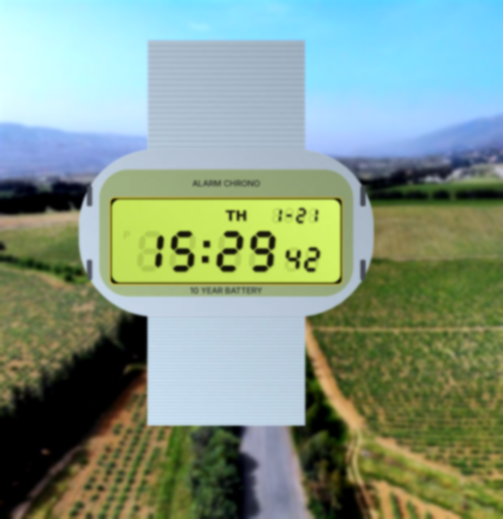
15.29.42
